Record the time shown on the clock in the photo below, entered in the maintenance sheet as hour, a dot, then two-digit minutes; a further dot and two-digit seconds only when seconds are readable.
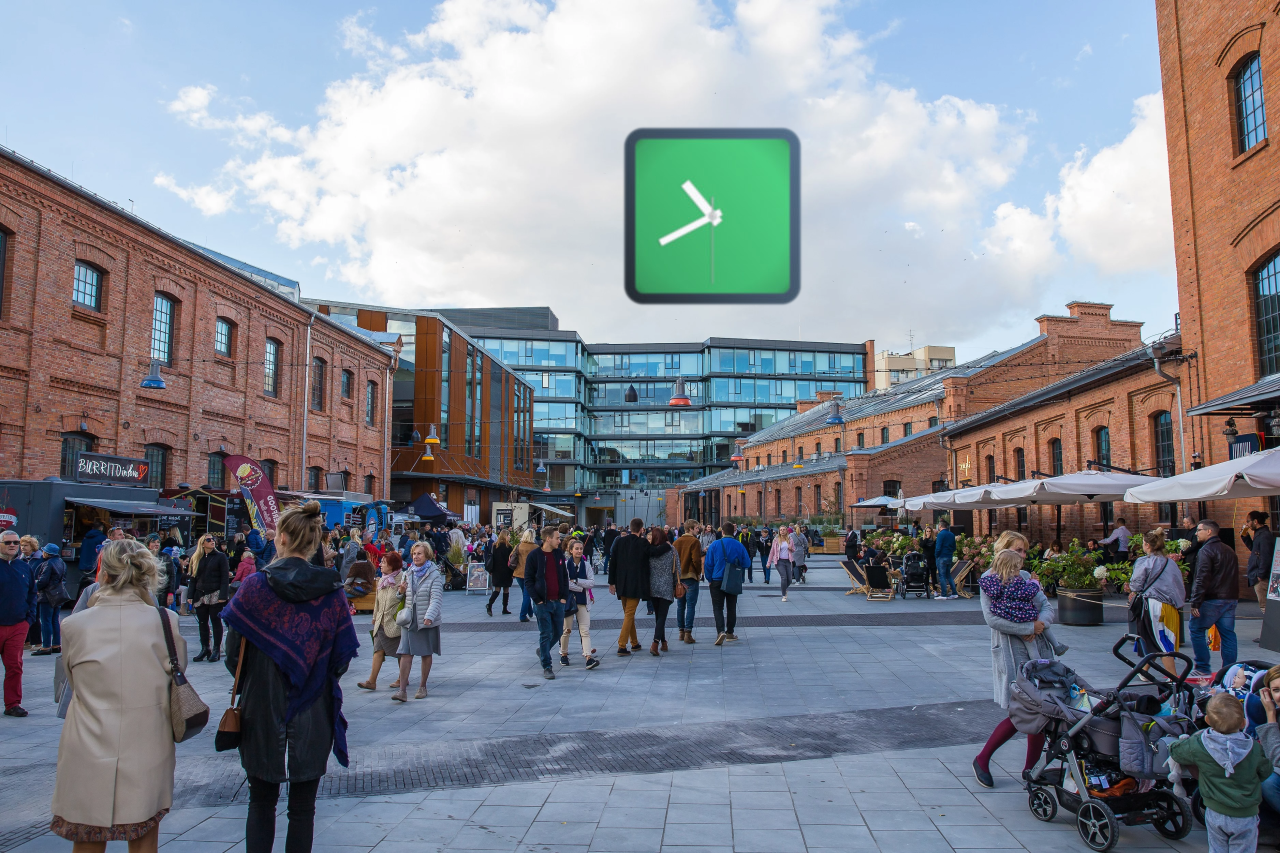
10.40.30
